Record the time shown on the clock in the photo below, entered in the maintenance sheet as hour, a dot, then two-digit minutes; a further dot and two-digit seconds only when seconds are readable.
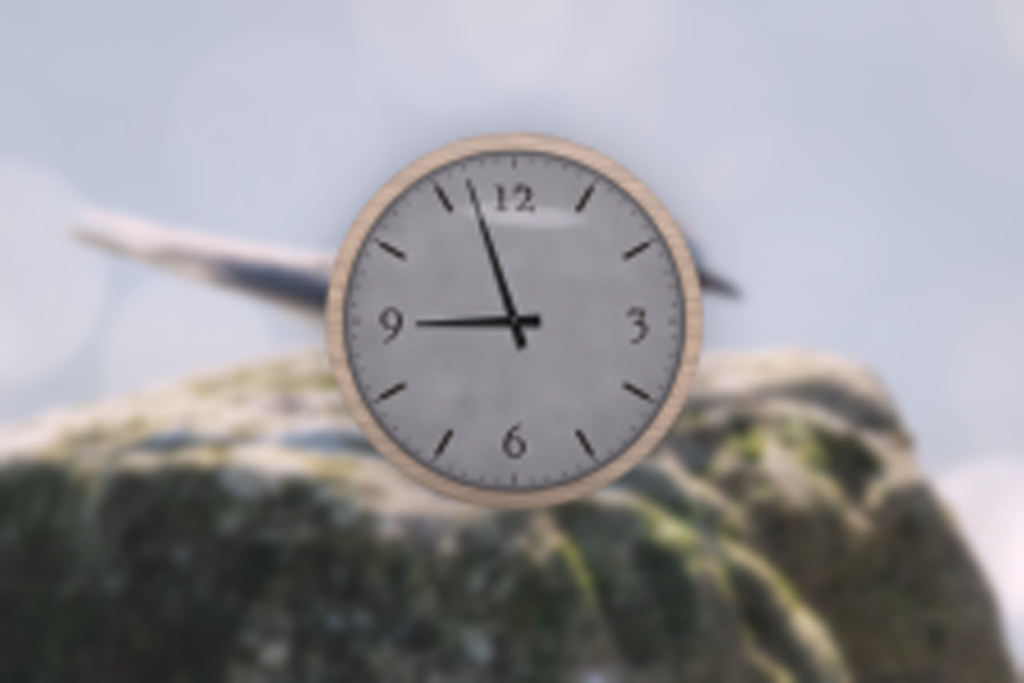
8.57
